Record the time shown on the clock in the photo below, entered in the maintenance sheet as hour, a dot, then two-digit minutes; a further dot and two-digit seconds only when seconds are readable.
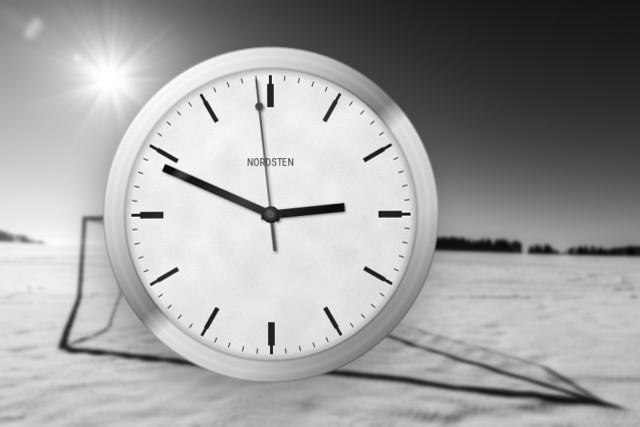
2.48.59
